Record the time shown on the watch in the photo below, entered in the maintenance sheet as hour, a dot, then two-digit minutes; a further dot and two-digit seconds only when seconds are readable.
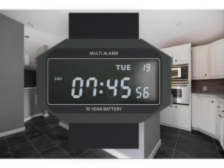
7.45.56
